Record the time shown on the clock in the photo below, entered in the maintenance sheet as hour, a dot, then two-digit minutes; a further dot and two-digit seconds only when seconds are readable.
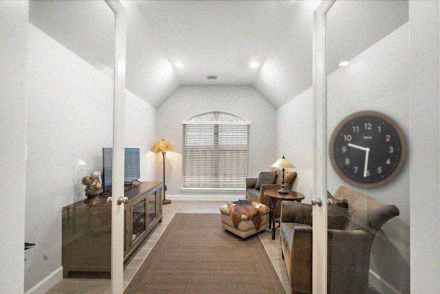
9.31
